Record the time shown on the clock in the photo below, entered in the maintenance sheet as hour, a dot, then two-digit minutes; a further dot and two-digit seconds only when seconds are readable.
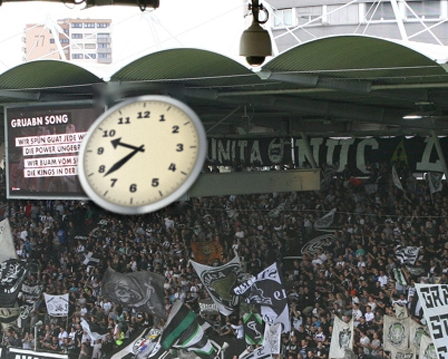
9.38
